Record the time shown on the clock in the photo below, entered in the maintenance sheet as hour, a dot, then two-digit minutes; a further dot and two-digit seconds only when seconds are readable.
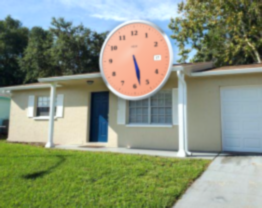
5.28
